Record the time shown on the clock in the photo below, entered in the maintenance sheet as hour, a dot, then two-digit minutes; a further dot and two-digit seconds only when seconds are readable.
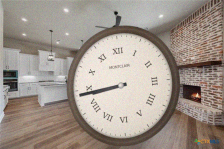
8.44
